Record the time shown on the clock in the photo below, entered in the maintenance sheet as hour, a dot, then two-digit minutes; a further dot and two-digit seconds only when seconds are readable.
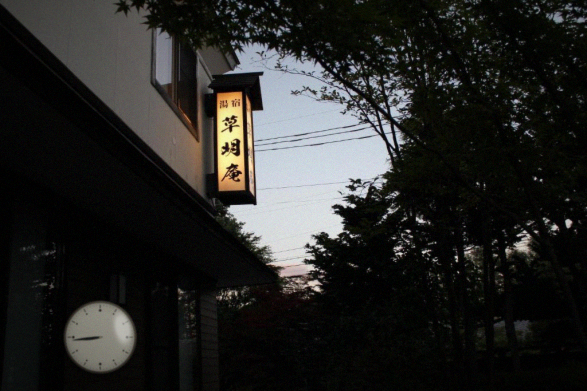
8.44
